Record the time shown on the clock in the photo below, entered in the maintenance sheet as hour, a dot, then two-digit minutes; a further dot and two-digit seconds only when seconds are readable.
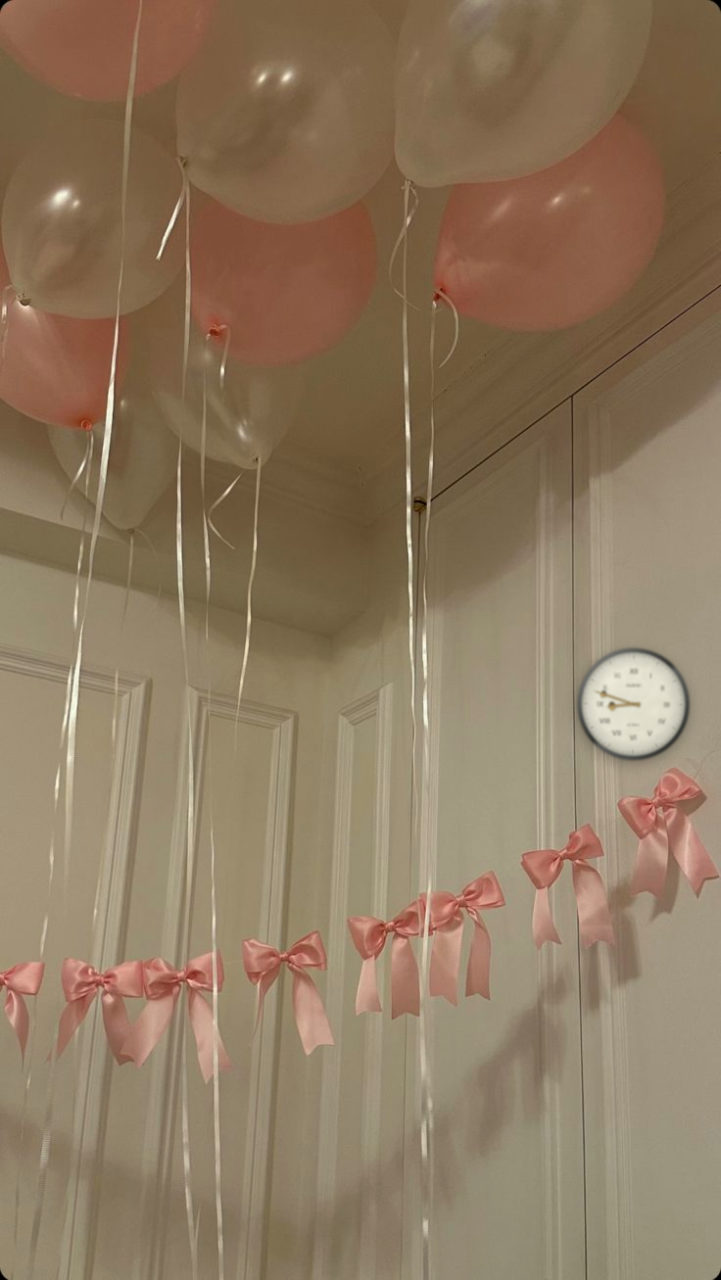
8.48
